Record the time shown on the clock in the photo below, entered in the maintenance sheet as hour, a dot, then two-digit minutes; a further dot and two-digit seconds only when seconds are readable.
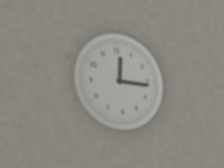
12.16
